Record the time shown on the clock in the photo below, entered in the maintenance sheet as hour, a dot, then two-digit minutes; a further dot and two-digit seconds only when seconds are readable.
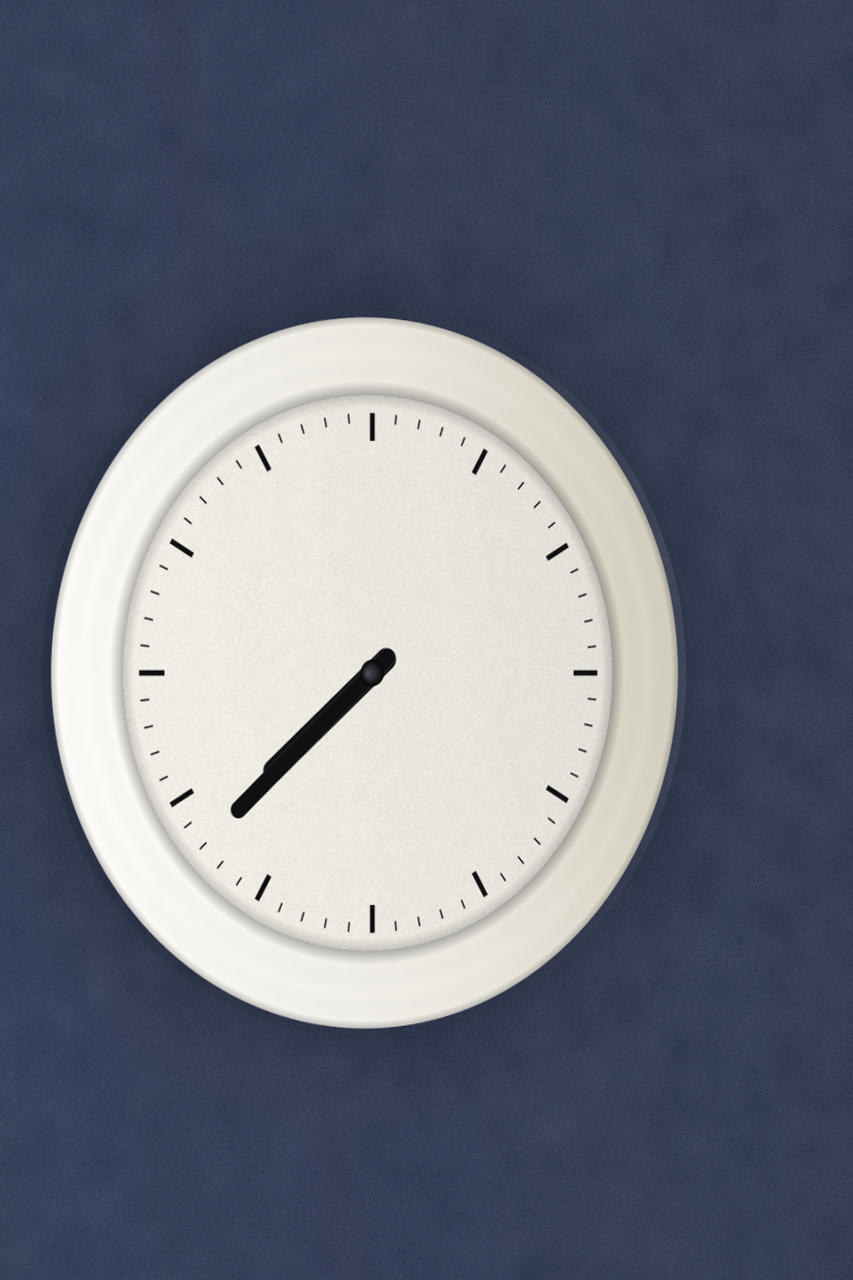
7.38
